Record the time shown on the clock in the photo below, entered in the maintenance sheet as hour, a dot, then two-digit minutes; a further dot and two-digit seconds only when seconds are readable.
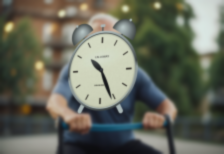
10.26
